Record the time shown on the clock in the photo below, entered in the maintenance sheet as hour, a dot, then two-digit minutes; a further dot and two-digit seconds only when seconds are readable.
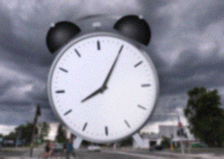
8.05
